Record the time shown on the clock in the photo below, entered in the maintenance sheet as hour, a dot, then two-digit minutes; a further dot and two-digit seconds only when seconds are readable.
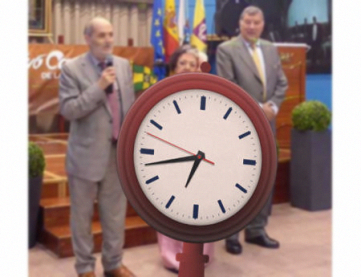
6.42.48
